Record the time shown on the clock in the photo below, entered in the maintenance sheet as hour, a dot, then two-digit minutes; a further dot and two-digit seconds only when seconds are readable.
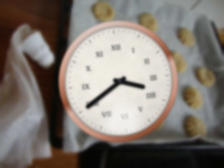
3.40
